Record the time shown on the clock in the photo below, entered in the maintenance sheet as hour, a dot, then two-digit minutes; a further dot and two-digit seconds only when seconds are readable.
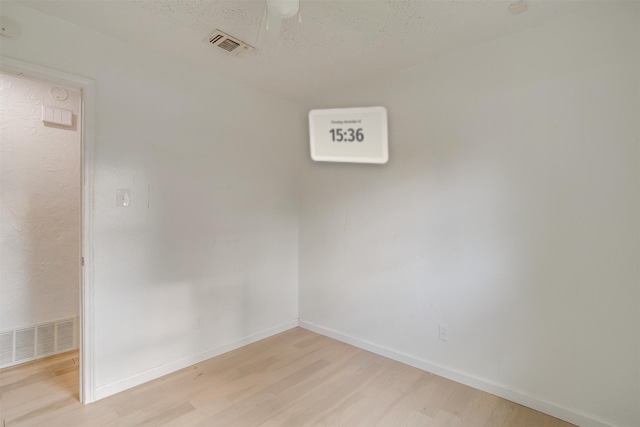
15.36
